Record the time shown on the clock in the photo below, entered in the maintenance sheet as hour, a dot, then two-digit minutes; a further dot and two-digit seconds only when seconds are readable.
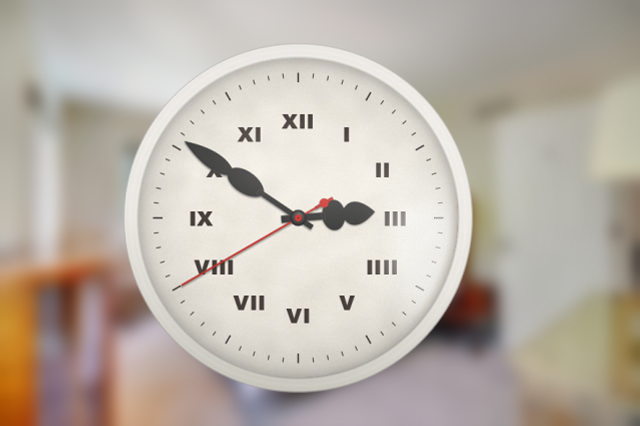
2.50.40
